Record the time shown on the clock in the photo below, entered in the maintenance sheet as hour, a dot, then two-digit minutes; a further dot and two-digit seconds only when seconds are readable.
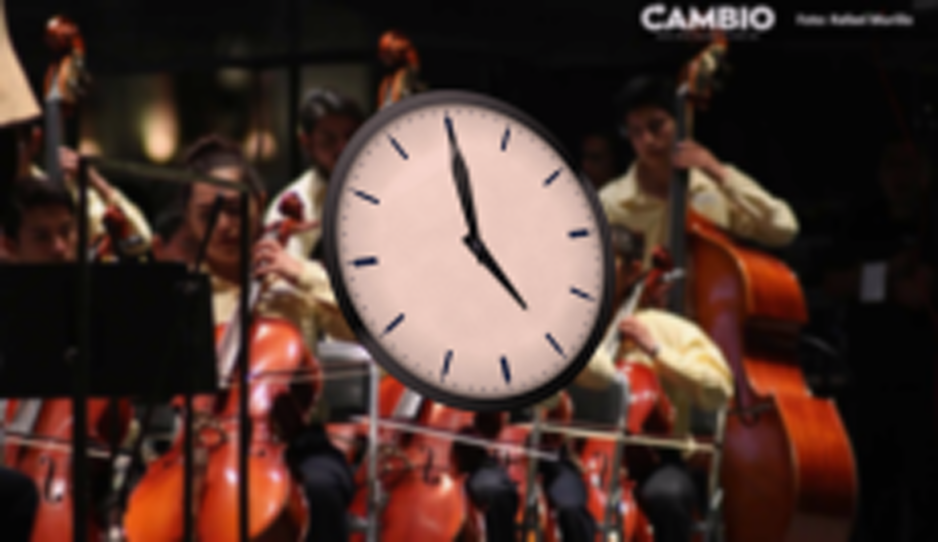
5.00
